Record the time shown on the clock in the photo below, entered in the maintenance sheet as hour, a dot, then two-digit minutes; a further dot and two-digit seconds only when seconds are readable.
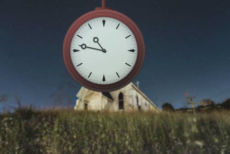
10.47
